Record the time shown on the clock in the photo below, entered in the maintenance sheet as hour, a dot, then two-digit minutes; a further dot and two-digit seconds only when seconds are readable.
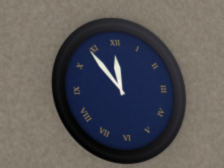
11.54
